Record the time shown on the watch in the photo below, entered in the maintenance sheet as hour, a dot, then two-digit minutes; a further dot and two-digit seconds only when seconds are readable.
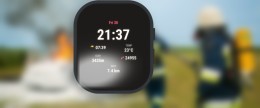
21.37
